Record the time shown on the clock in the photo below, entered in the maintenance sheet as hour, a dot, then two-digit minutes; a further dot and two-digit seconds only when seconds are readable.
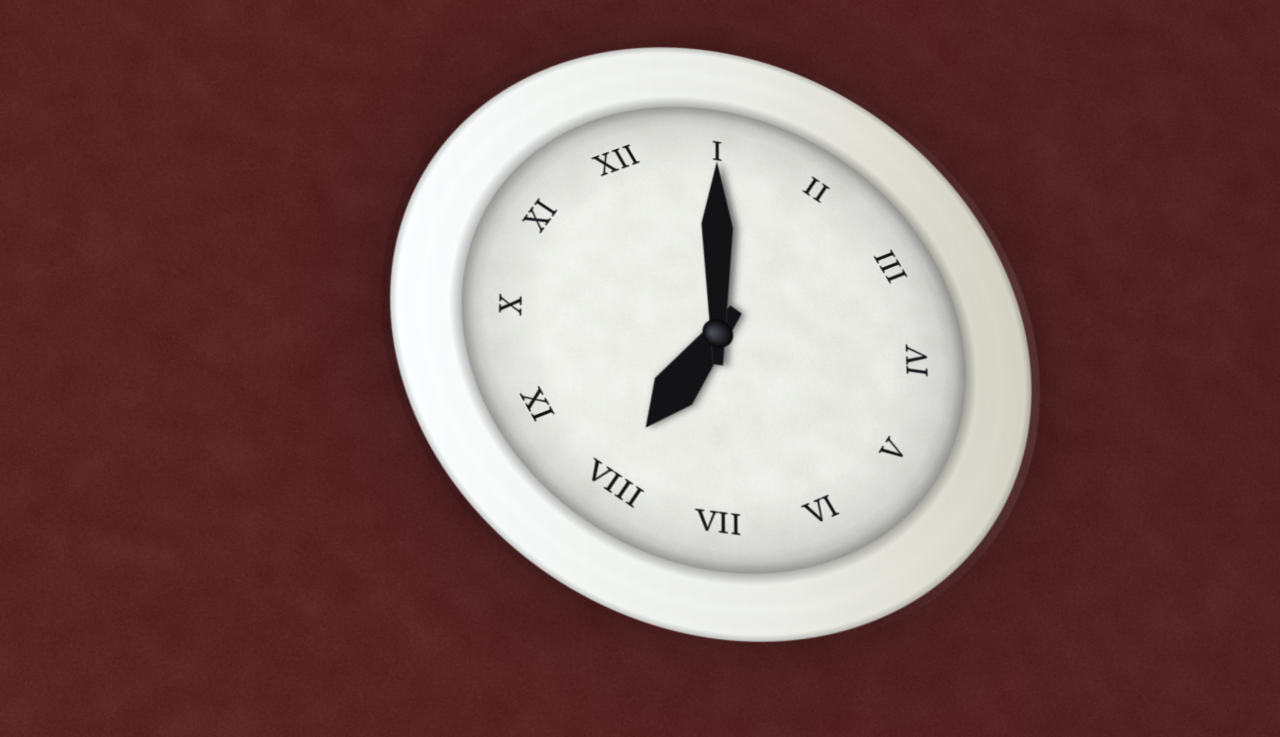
8.05
